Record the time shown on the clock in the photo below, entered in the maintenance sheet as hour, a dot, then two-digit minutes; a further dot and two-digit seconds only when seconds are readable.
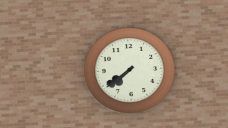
7.39
